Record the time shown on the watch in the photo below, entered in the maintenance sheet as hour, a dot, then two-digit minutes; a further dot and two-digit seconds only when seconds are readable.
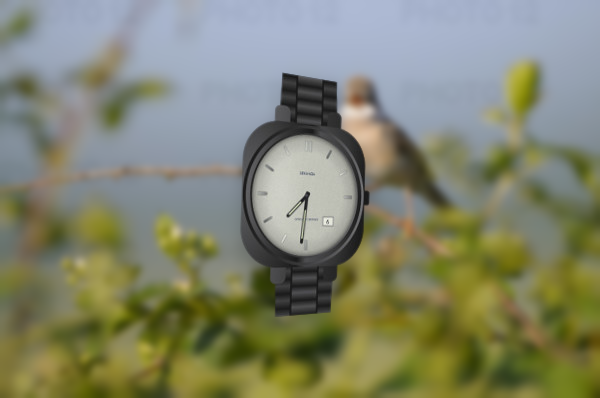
7.31
